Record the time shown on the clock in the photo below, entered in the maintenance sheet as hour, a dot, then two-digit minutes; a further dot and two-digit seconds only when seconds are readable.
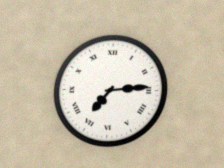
7.14
